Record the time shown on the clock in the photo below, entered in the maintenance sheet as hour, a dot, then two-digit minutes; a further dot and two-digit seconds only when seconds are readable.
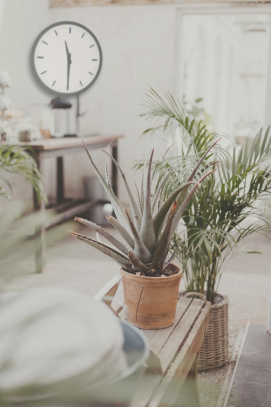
11.30
